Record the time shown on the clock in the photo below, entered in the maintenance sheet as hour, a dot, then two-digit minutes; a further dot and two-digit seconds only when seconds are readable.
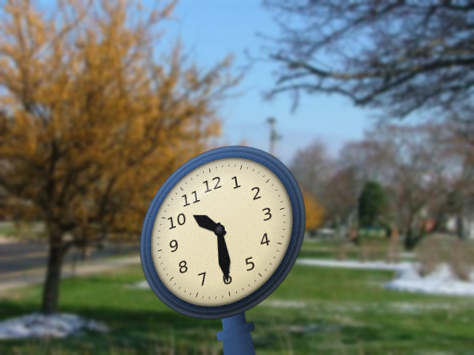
10.30
